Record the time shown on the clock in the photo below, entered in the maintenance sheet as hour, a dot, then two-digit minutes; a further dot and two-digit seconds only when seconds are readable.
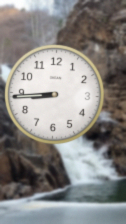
8.44
